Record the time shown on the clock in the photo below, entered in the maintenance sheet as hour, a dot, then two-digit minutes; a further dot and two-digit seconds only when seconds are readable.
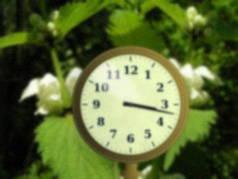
3.17
